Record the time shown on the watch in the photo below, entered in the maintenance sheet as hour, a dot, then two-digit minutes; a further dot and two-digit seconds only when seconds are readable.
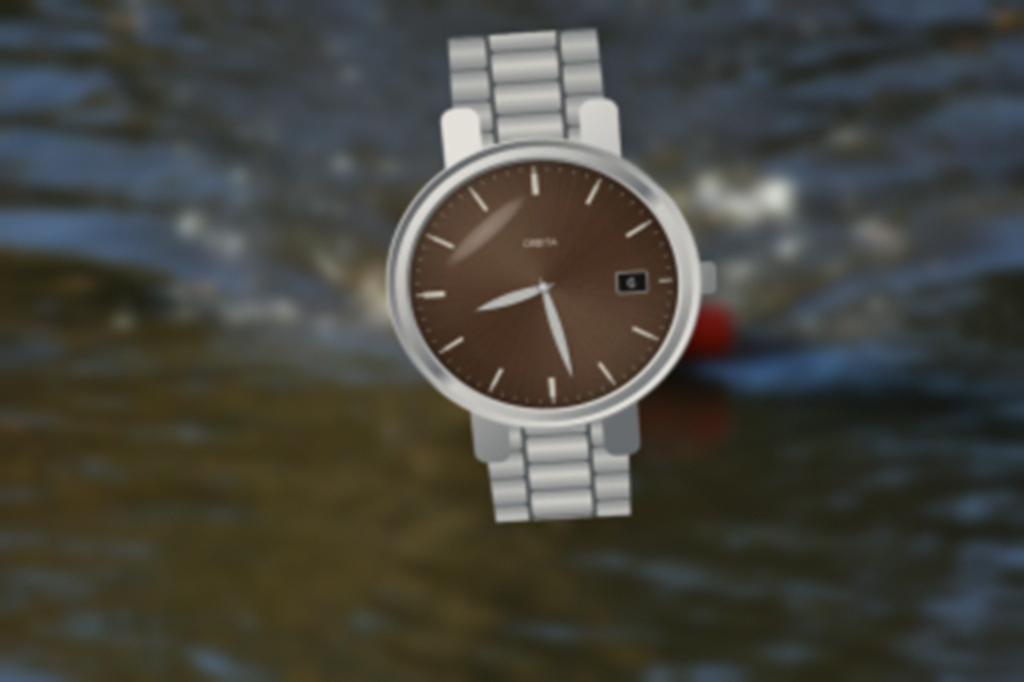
8.28
